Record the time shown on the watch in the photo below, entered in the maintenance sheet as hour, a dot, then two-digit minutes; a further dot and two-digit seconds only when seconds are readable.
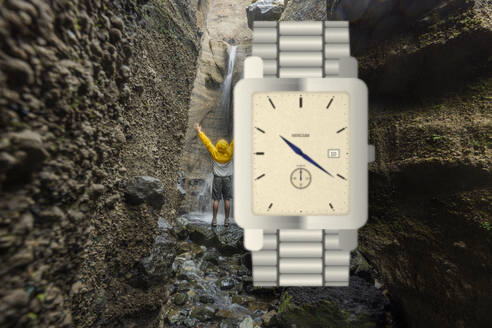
10.21
